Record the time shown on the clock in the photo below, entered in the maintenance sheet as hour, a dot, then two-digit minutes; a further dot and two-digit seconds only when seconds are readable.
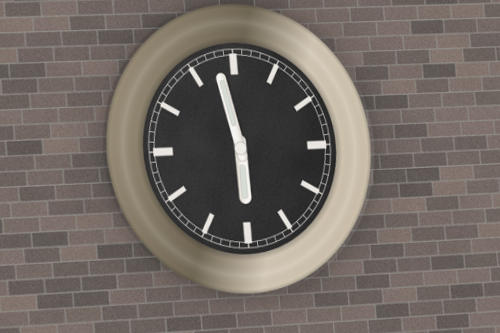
5.58
